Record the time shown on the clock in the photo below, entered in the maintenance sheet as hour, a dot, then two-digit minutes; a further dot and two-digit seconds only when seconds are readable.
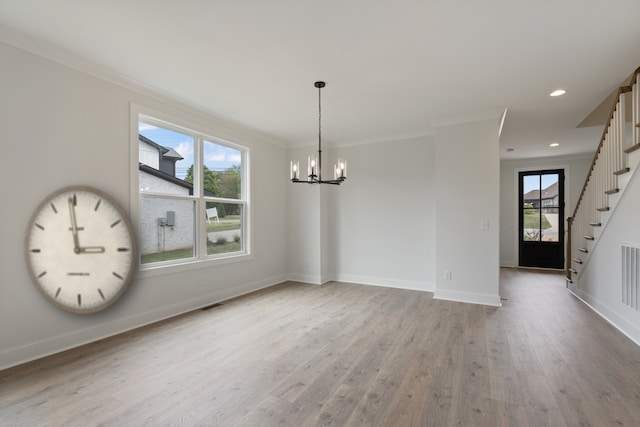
2.59
